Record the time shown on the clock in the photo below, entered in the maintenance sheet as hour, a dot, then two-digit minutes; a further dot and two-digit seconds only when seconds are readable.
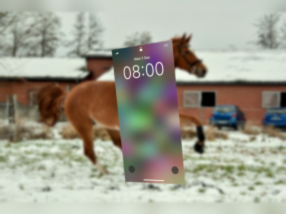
8.00
